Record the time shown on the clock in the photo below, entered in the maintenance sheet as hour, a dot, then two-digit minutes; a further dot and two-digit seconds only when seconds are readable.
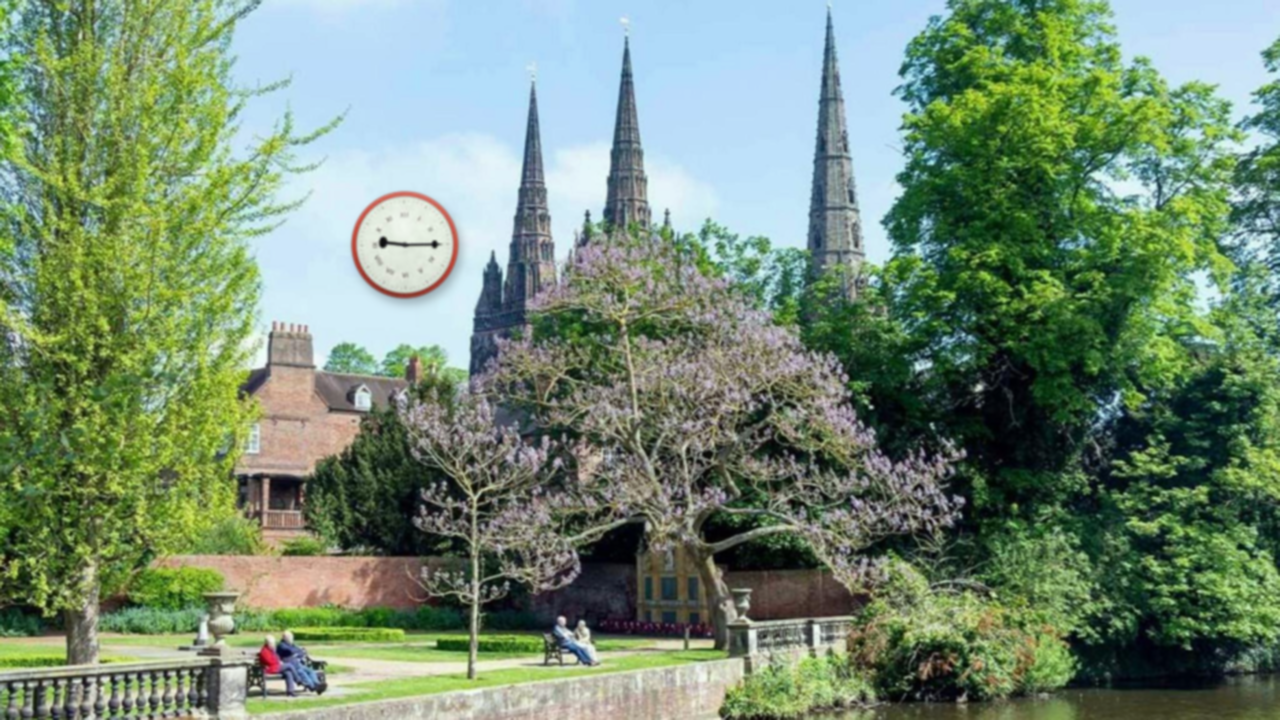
9.15
